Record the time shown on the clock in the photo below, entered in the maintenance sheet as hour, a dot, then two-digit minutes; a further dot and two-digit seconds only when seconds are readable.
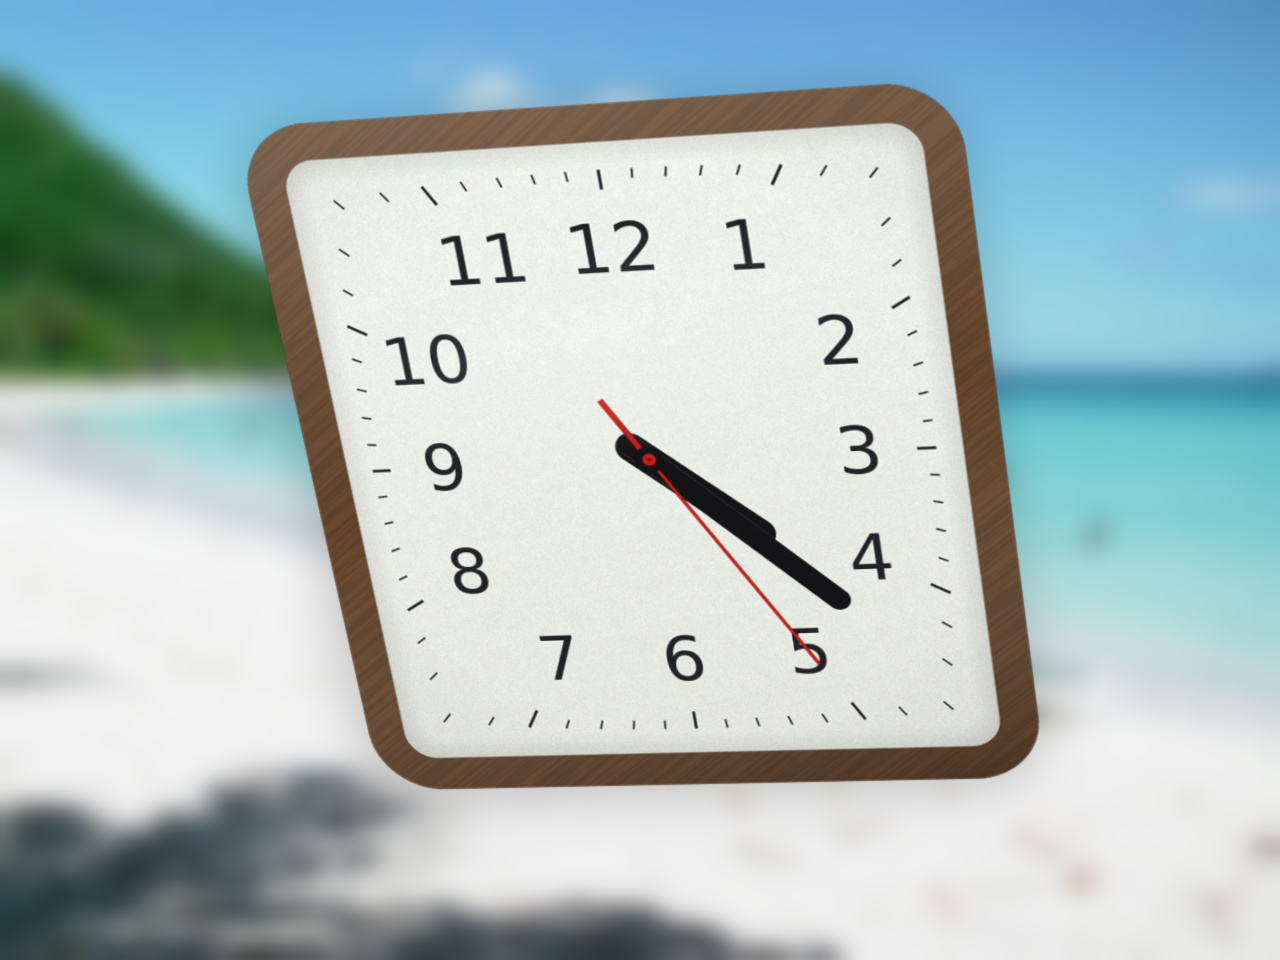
4.22.25
